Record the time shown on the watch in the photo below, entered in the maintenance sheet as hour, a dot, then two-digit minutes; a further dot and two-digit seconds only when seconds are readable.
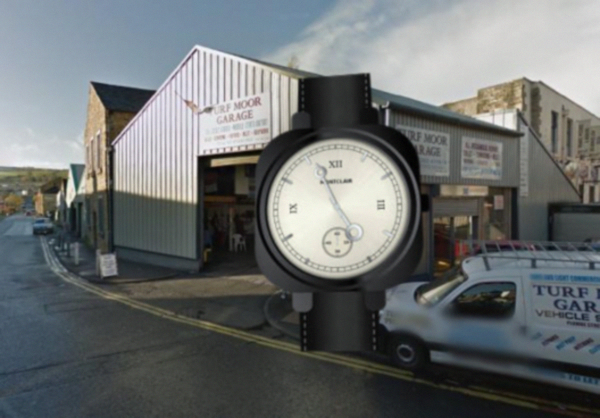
4.56
